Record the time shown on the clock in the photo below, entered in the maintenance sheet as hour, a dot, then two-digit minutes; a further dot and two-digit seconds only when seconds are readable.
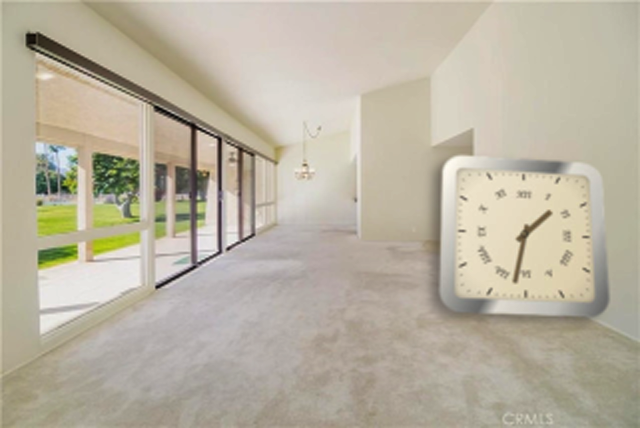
1.32
